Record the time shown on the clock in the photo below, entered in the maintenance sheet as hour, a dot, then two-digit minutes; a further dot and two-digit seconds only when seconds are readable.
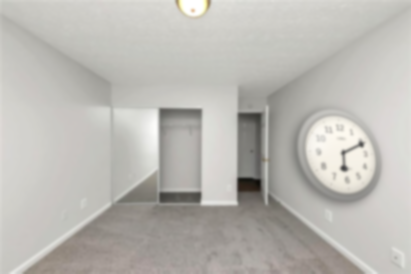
6.11
